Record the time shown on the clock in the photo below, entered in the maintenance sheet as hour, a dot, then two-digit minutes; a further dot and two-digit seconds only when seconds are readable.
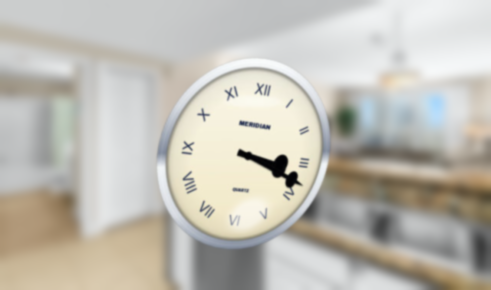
3.18
